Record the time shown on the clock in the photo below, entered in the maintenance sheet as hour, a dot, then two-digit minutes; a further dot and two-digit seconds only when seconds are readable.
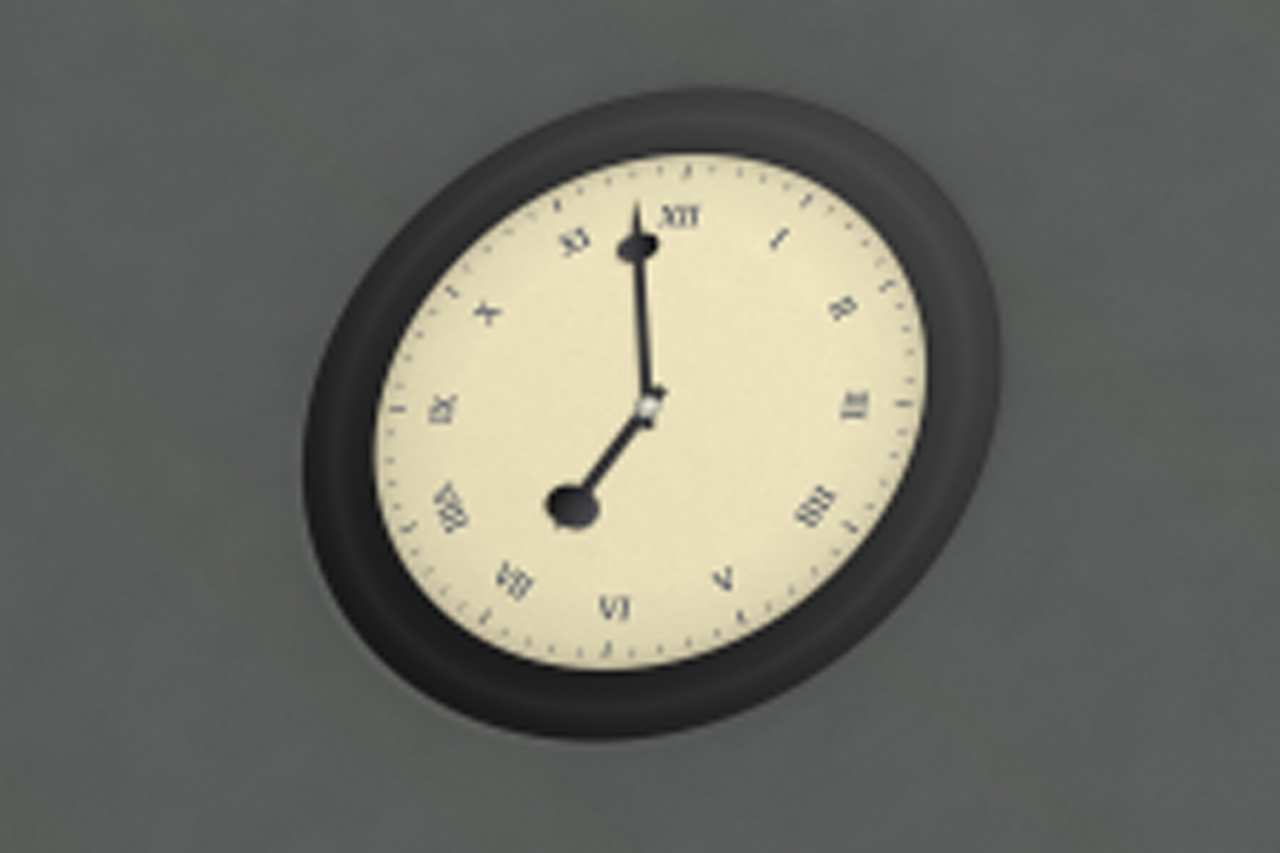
6.58
